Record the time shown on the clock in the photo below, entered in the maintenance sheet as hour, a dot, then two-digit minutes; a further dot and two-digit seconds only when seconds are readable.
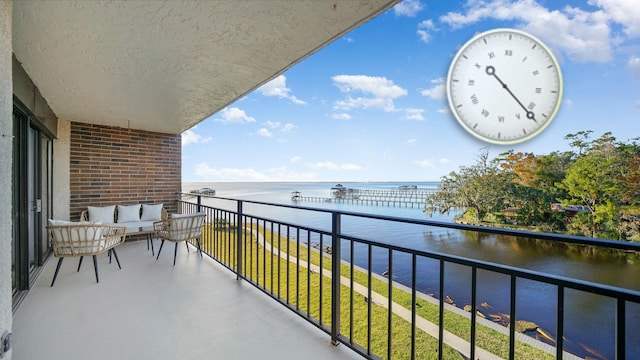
10.22
